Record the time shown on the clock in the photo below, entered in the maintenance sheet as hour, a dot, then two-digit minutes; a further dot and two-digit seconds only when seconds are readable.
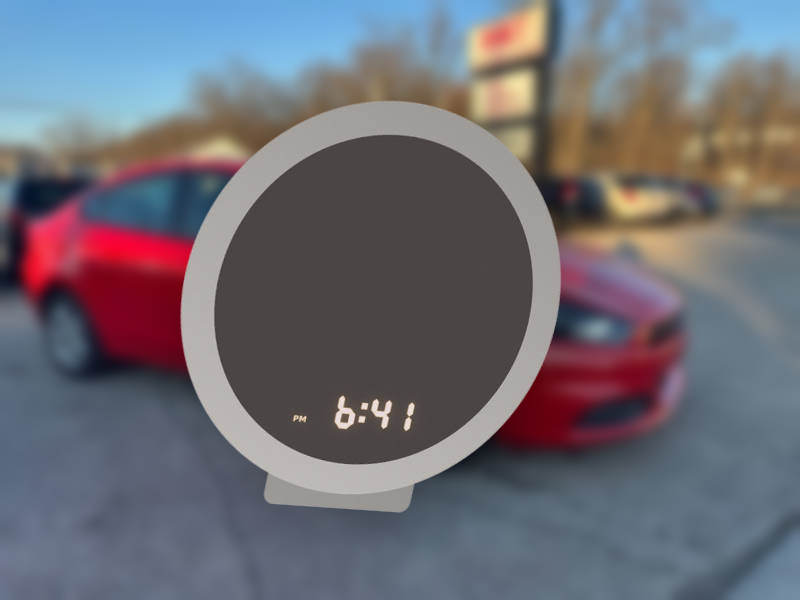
6.41
